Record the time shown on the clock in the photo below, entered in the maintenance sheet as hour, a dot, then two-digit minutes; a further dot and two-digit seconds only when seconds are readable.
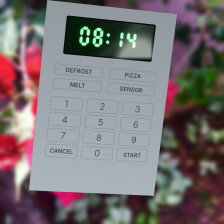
8.14
